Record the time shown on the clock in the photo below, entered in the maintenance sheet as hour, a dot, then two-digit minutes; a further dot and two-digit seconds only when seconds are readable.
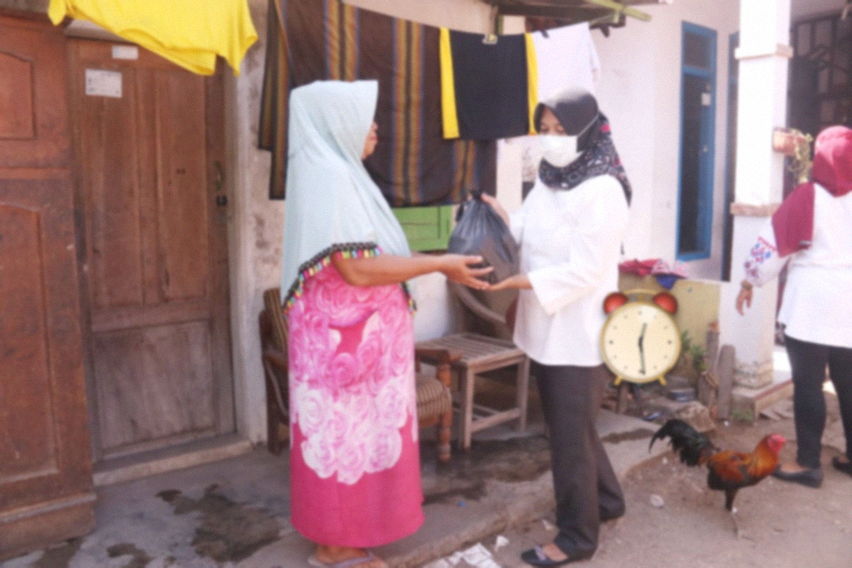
12.29
